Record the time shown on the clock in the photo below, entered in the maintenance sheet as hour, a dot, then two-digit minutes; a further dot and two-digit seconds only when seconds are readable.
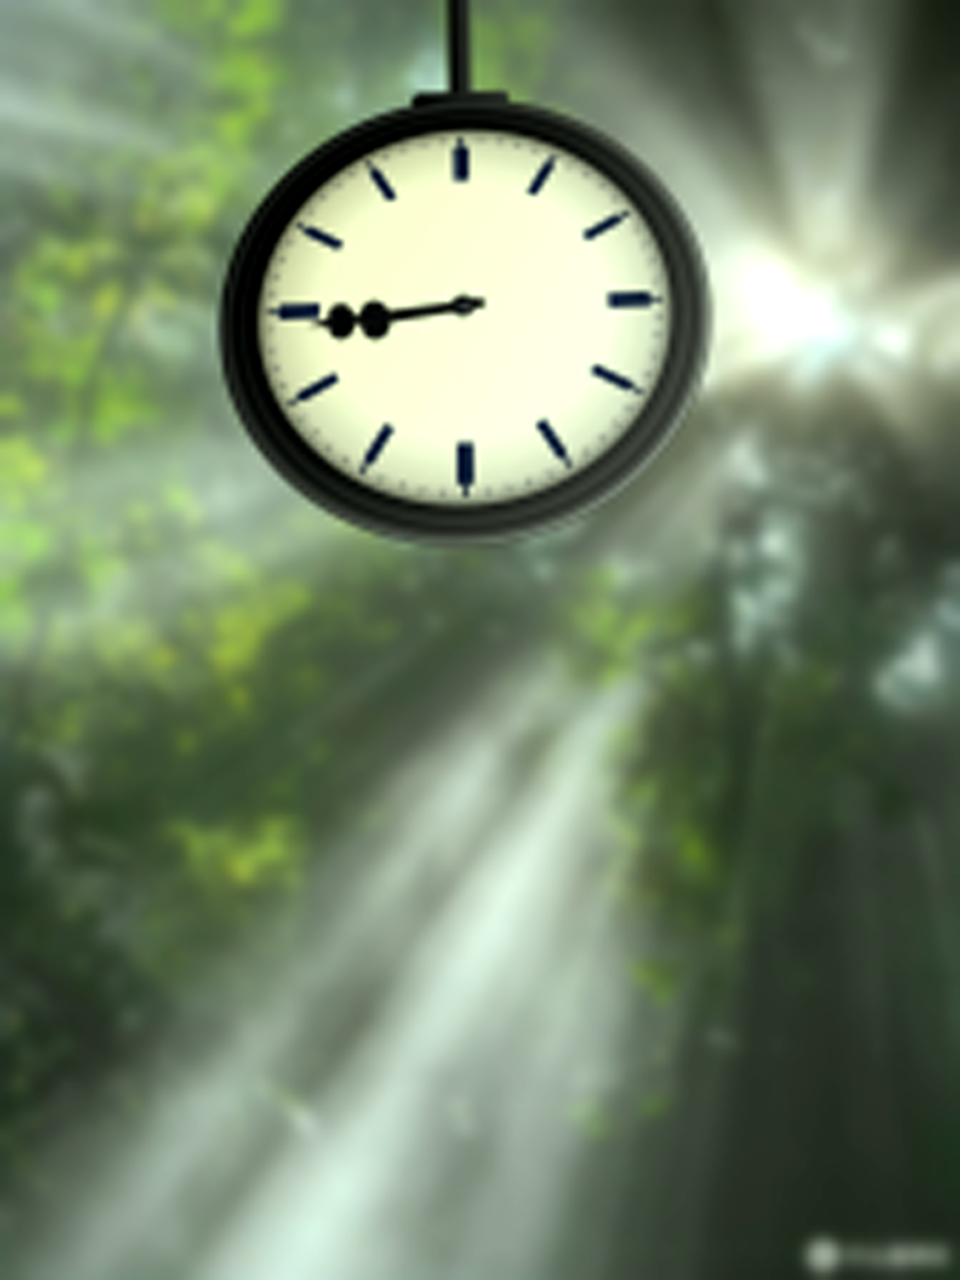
8.44
